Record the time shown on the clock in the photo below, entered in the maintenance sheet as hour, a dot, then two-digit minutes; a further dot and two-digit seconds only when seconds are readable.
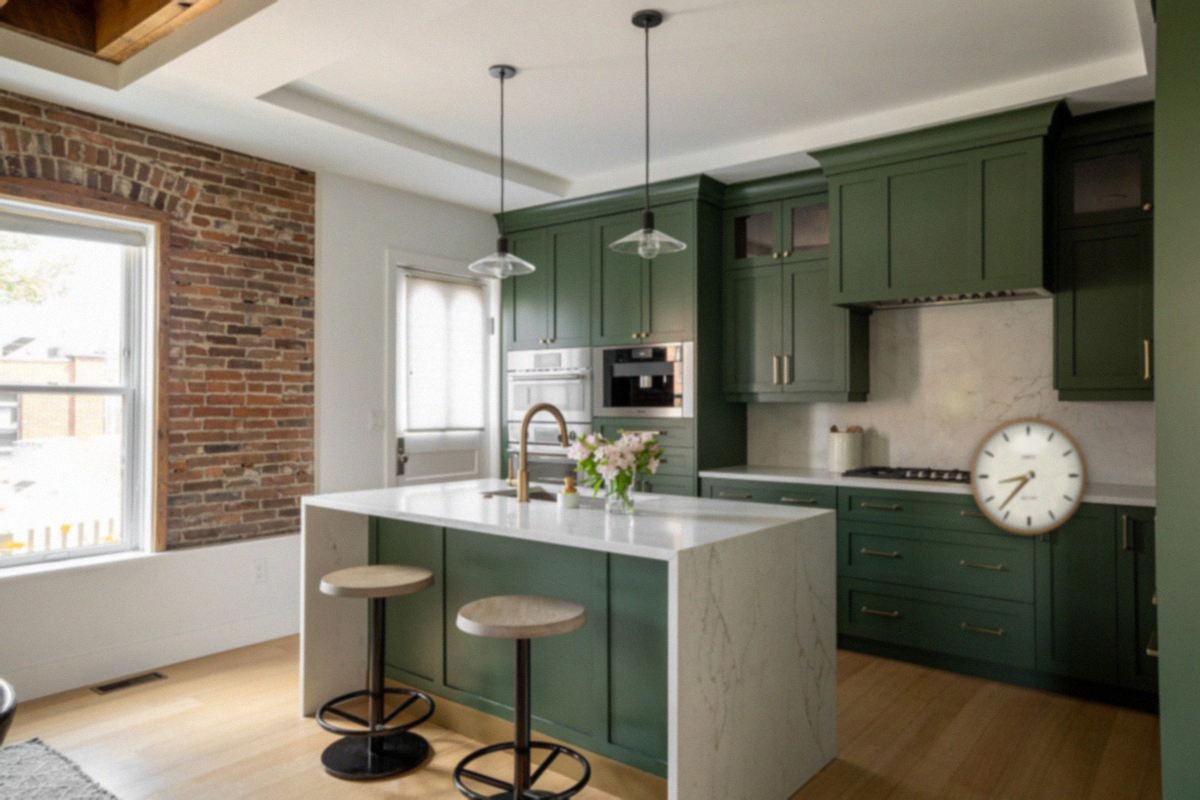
8.37
